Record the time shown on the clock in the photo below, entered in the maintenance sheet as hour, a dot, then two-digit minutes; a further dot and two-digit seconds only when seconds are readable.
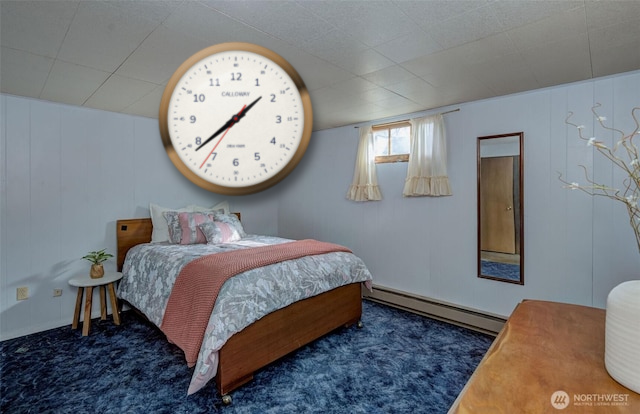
1.38.36
